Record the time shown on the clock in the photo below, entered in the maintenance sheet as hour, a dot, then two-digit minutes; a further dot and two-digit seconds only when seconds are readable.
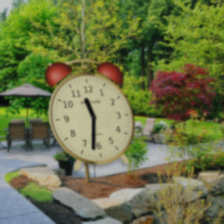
11.32
